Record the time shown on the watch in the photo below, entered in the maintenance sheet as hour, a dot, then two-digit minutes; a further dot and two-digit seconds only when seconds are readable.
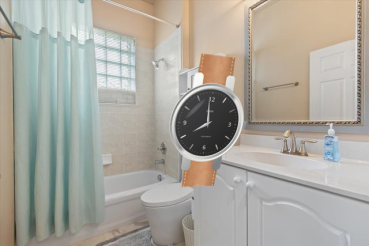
7.59
